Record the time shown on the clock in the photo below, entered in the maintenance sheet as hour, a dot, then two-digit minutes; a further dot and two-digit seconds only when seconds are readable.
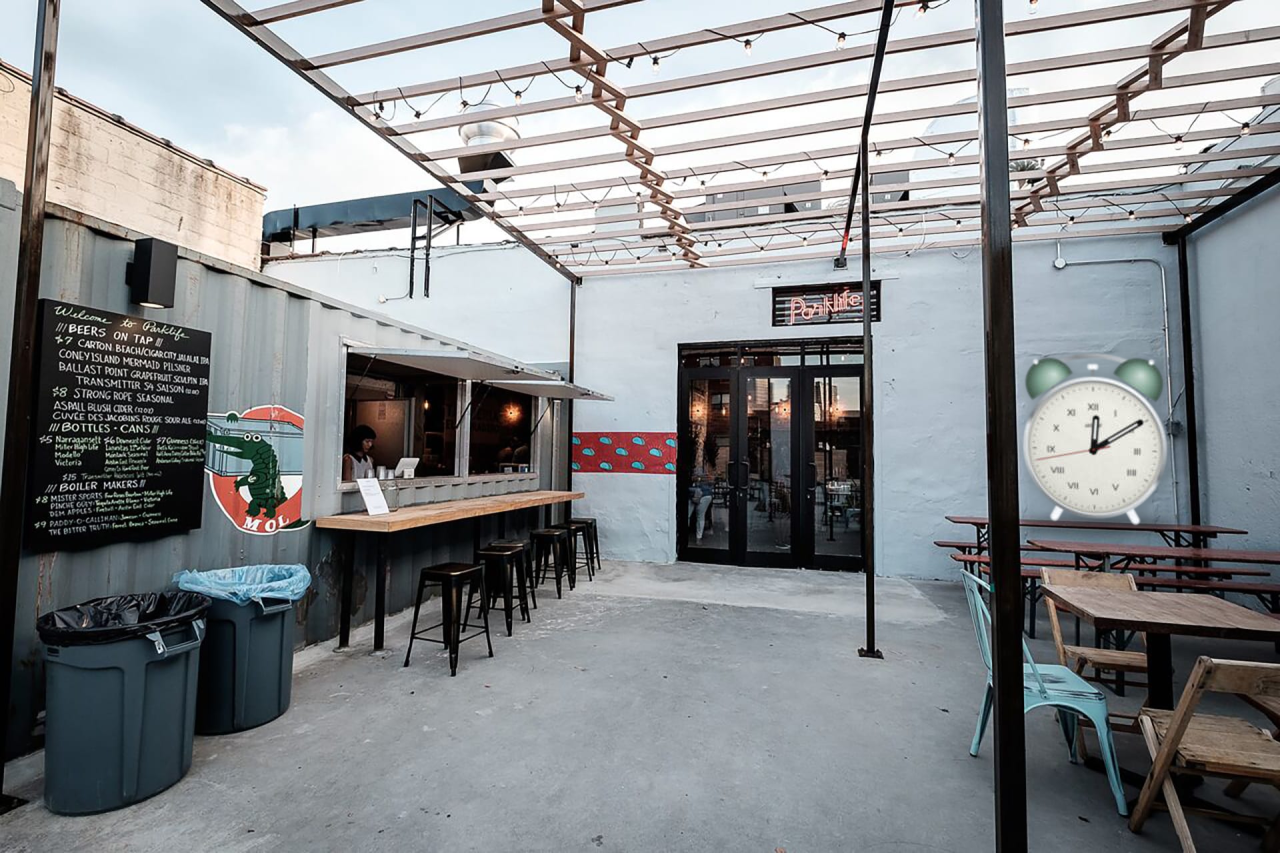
12.09.43
